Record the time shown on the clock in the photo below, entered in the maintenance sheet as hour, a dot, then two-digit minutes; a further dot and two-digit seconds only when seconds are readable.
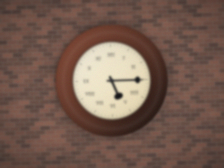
5.15
